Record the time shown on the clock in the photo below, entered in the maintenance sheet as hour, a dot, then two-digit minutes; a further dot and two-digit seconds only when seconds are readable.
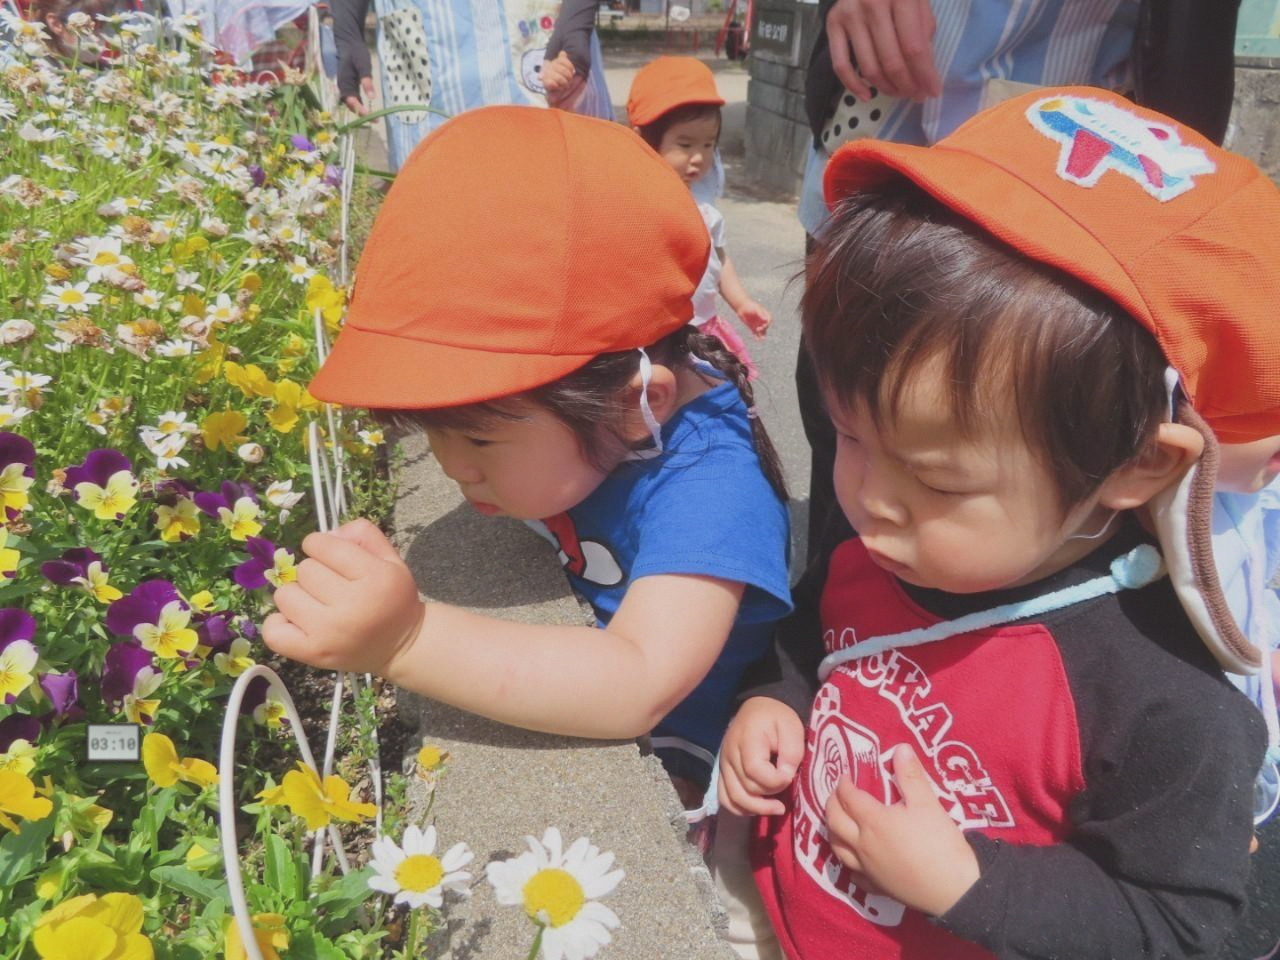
3.10
